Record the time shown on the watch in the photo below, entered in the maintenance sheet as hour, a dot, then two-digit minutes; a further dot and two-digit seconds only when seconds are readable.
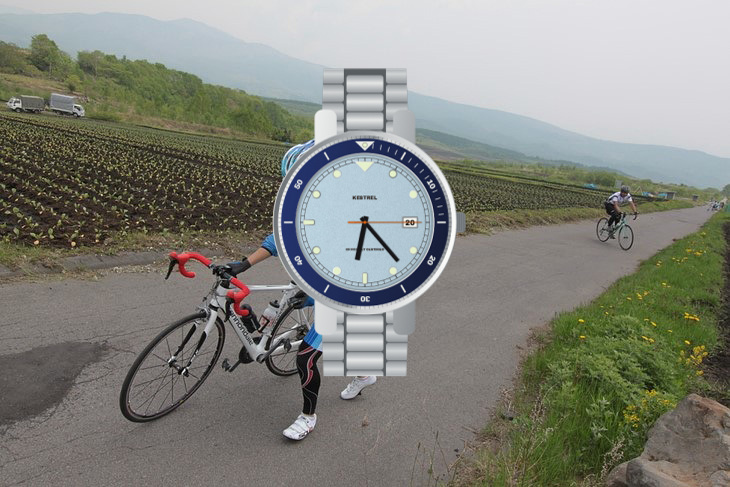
6.23.15
